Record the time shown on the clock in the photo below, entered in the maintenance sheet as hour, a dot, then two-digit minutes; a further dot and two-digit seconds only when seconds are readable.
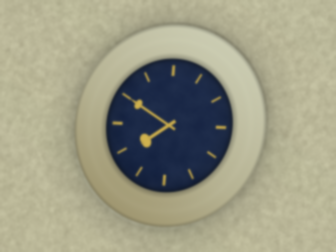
7.50
